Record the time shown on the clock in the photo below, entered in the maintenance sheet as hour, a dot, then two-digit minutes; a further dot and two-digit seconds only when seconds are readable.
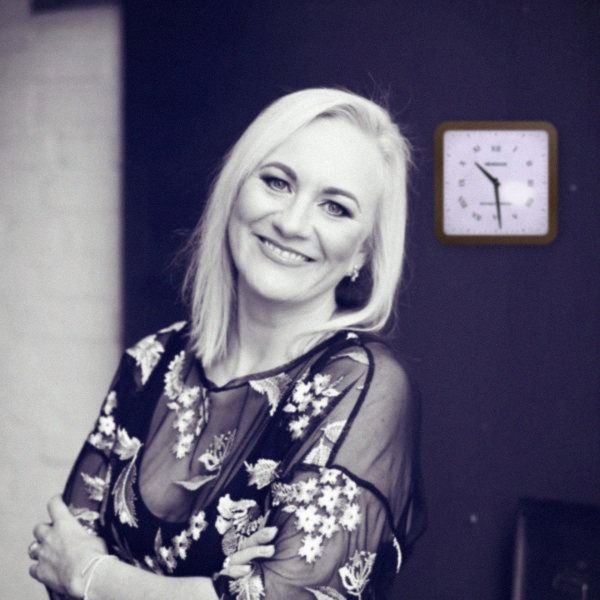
10.29
